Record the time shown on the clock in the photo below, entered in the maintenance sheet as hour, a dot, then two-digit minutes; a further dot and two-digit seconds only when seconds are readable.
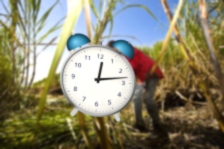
12.13
